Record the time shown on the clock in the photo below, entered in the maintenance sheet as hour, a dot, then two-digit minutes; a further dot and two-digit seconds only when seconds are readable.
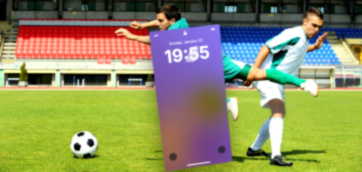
19.55
